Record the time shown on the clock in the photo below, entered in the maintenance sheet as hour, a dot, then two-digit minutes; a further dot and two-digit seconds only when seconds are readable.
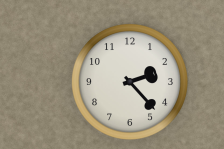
2.23
